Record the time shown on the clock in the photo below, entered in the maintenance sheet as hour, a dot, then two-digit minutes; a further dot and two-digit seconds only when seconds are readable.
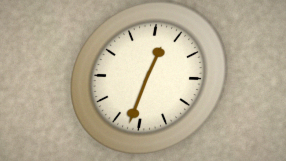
12.32
